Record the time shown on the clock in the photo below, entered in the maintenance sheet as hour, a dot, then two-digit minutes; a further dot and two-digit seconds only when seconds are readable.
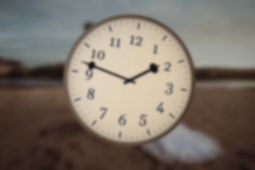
1.47
